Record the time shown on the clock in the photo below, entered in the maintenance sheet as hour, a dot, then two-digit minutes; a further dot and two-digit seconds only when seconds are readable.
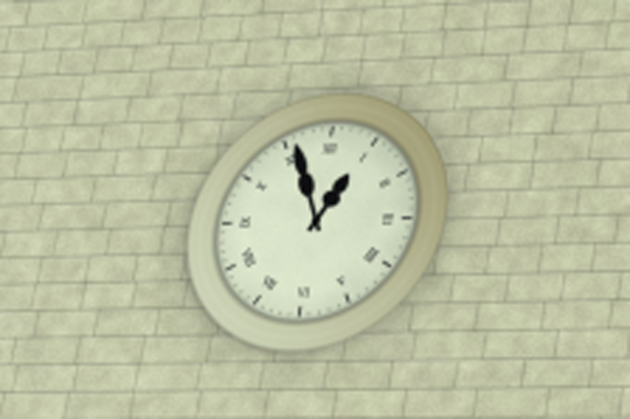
12.56
